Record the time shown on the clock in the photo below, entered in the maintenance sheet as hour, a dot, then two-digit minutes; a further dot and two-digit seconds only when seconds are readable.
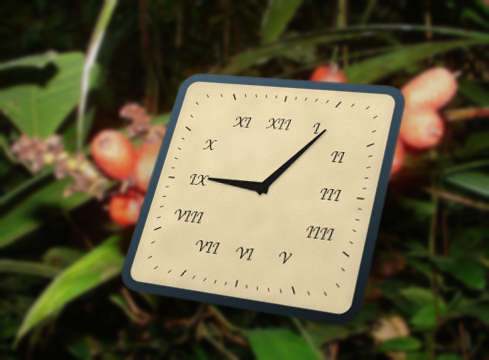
9.06
